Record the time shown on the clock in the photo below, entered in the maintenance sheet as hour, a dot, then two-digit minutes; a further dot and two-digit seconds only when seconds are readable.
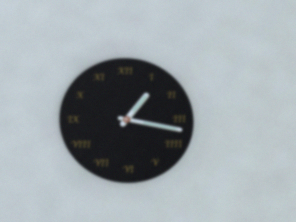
1.17
